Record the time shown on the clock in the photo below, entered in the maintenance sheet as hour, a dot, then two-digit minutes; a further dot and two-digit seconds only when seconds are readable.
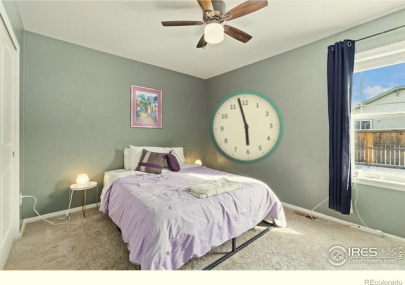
5.58
